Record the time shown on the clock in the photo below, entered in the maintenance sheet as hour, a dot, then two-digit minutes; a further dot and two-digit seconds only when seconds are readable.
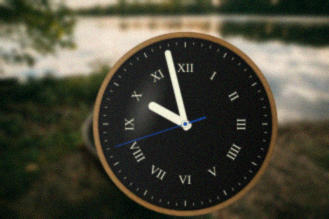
9.57.42
